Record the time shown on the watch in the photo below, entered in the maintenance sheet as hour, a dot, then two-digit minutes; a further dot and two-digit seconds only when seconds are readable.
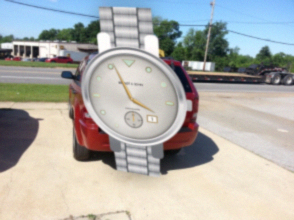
3.56
